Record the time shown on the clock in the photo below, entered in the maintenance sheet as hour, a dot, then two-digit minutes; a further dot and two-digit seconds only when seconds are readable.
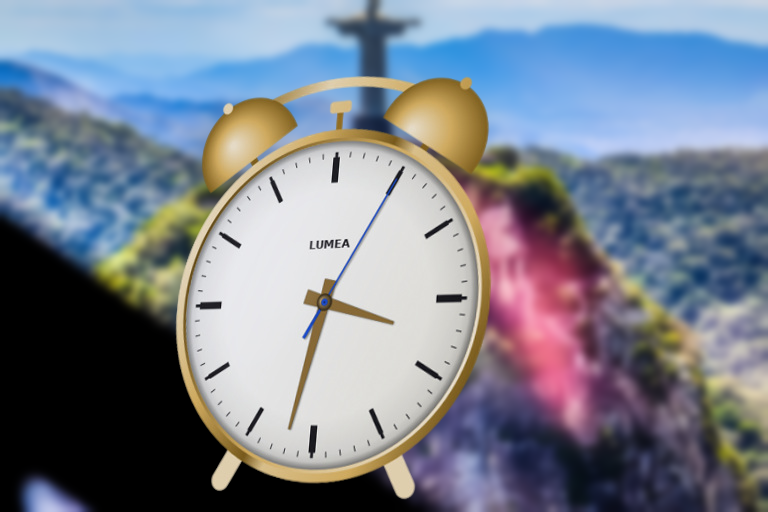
3.32.05
